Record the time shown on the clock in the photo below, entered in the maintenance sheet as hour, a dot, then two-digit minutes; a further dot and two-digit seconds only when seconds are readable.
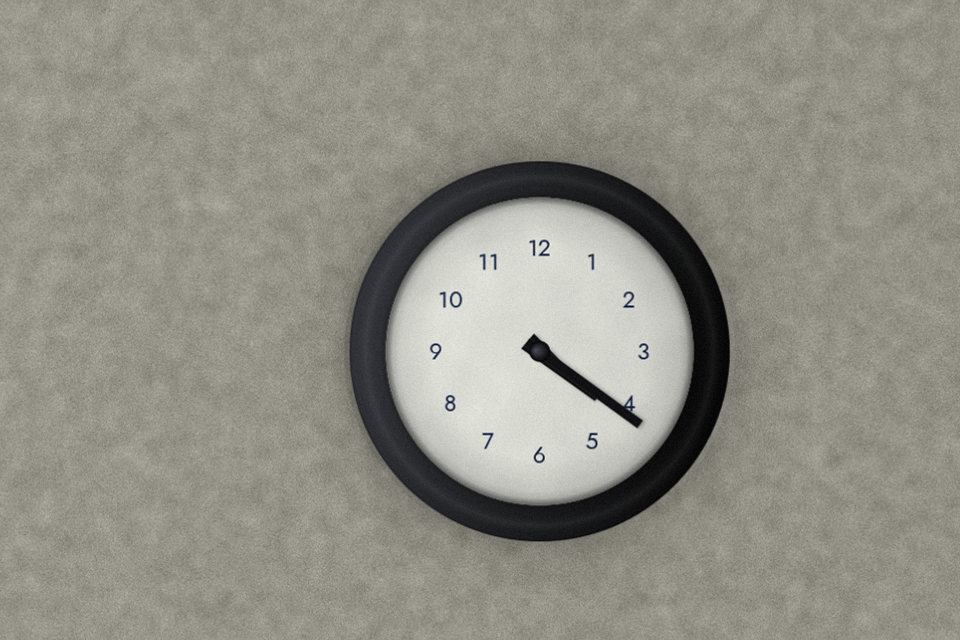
4.21
